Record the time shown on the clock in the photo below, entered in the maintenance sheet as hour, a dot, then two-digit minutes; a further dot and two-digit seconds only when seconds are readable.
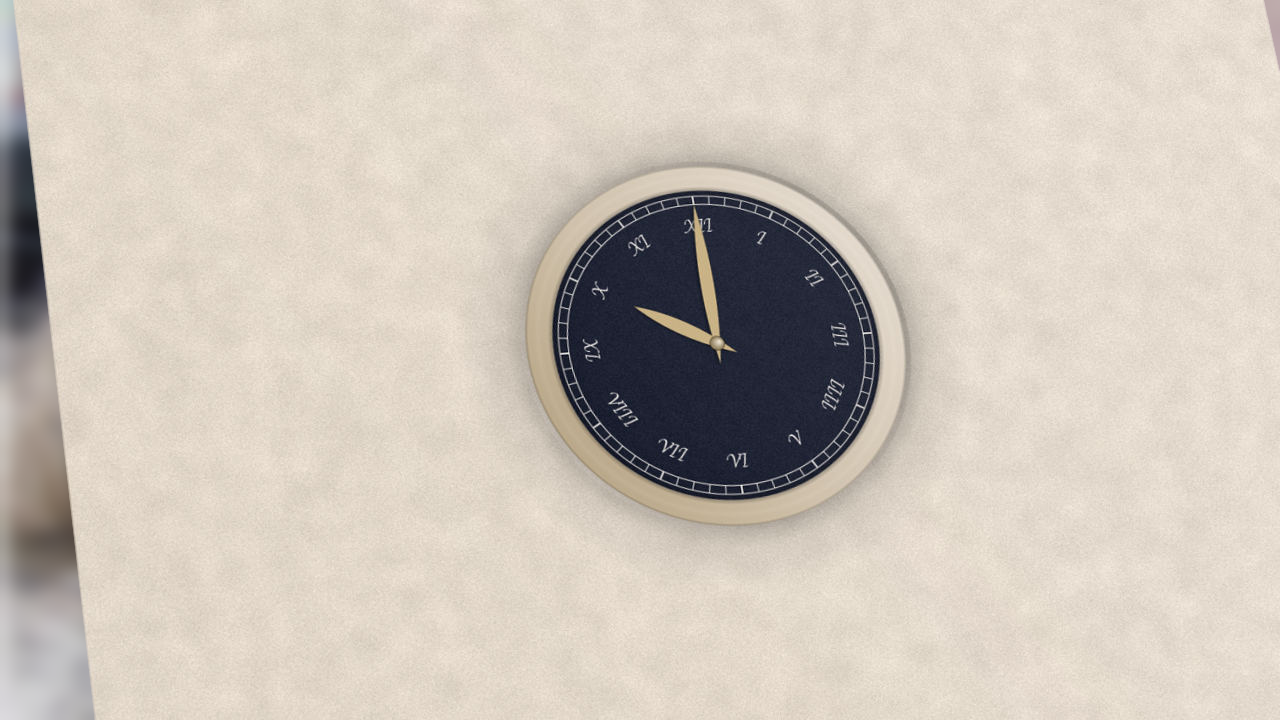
10.00
